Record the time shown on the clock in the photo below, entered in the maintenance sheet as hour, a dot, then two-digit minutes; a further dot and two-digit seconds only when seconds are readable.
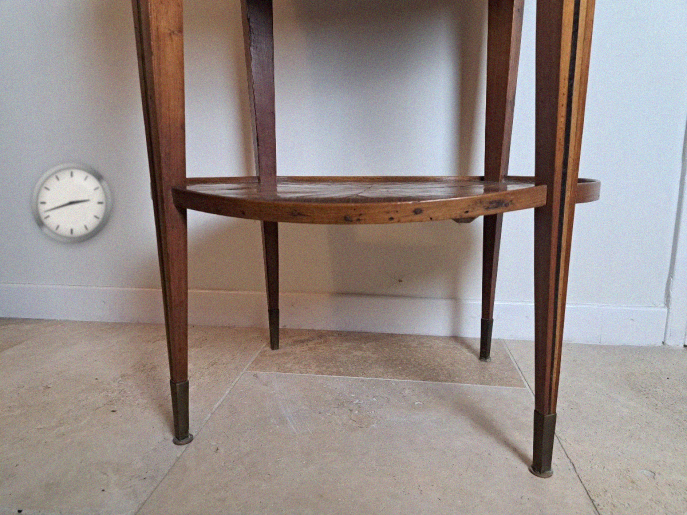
2.42
